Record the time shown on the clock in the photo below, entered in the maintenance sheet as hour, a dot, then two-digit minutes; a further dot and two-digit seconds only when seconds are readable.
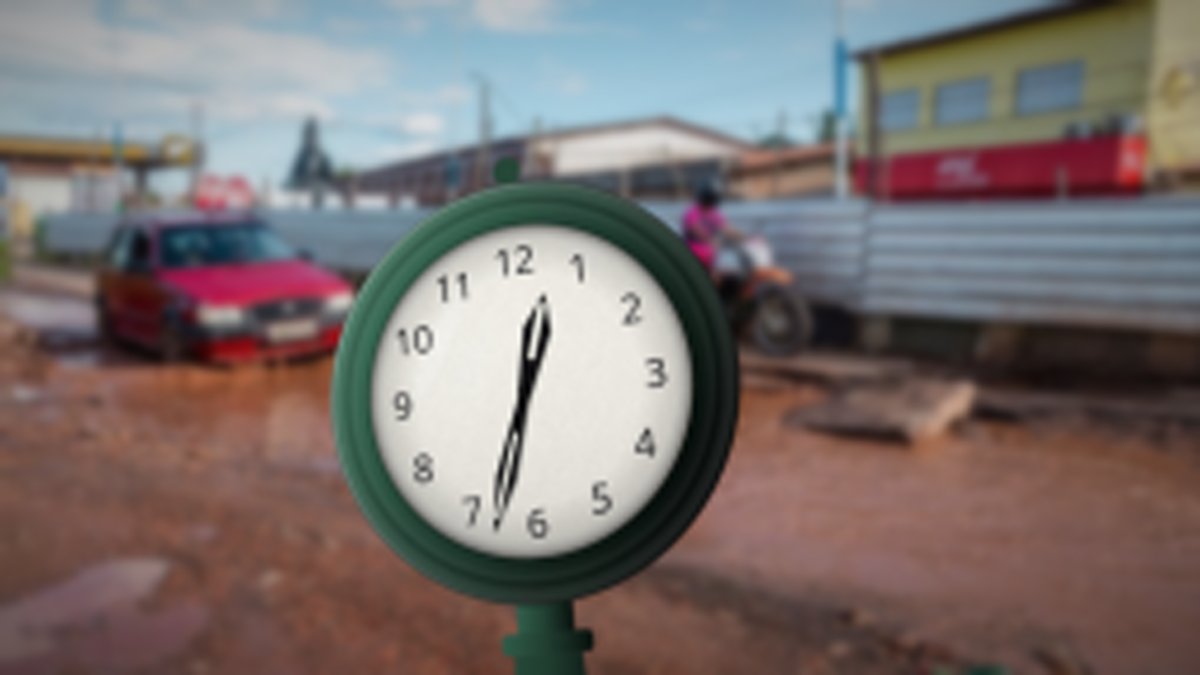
12.33
